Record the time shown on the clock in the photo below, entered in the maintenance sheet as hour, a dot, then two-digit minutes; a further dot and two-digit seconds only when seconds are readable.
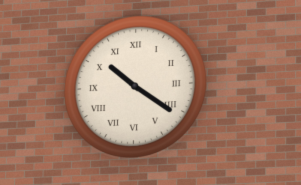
10.21
